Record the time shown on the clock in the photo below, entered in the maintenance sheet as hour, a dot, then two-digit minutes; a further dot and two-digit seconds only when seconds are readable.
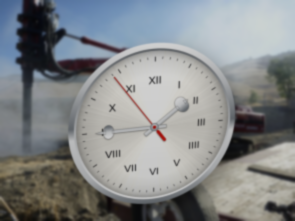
1.44.54
